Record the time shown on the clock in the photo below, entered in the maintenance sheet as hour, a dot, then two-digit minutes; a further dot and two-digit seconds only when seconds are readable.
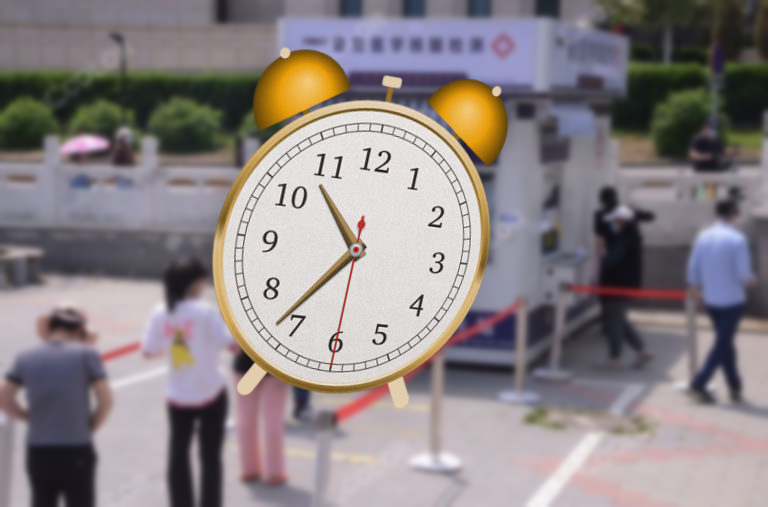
10.36.30
